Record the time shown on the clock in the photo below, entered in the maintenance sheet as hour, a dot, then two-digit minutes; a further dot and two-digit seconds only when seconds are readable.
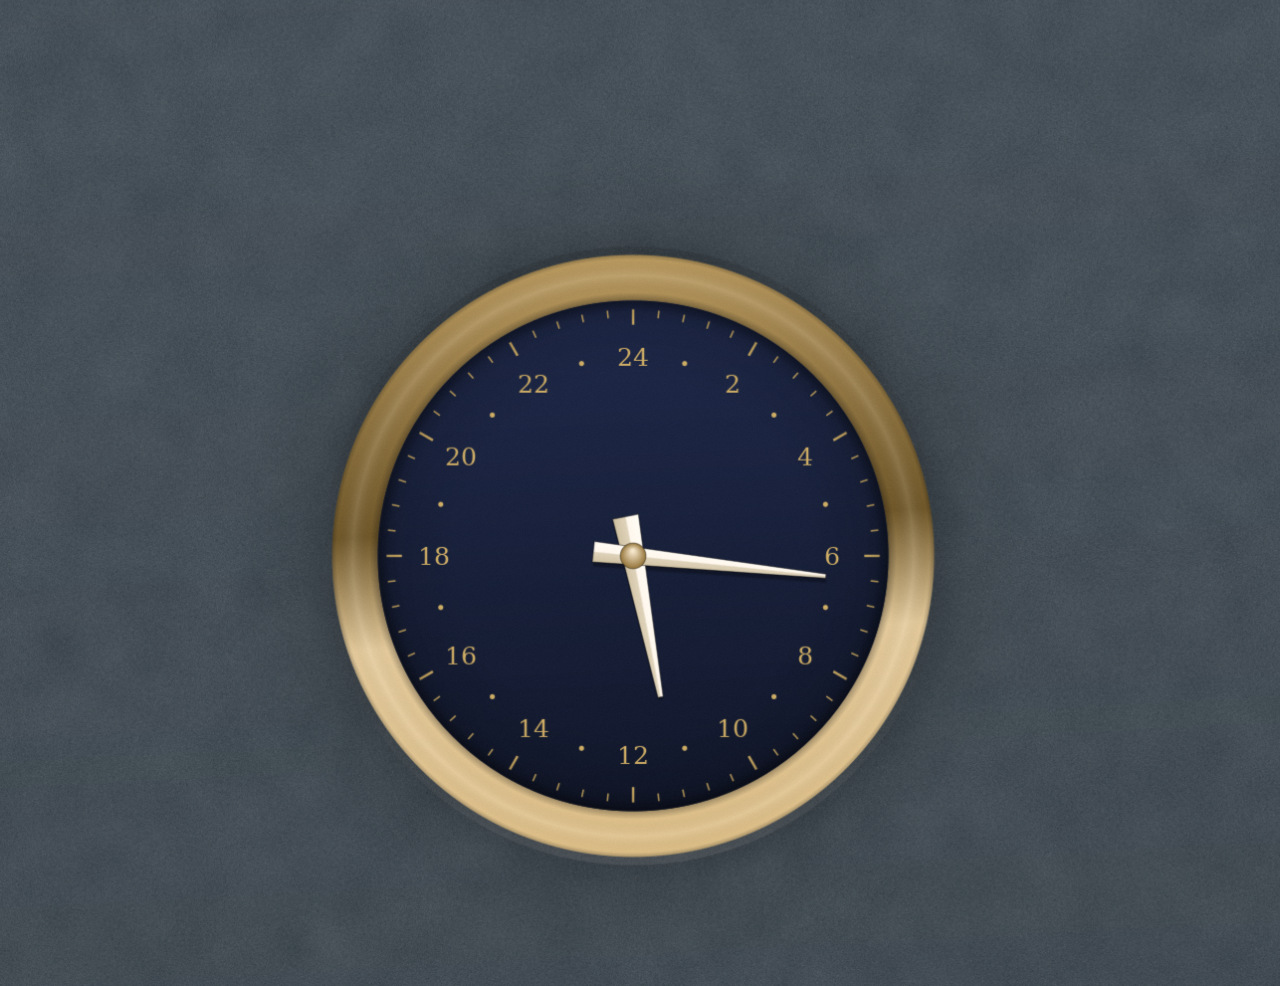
11.16
